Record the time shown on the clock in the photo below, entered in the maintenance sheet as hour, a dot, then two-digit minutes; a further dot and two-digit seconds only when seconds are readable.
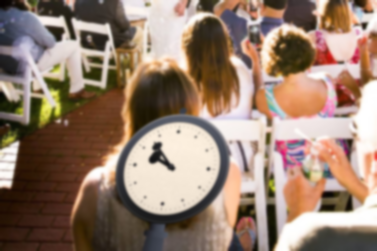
9.53
